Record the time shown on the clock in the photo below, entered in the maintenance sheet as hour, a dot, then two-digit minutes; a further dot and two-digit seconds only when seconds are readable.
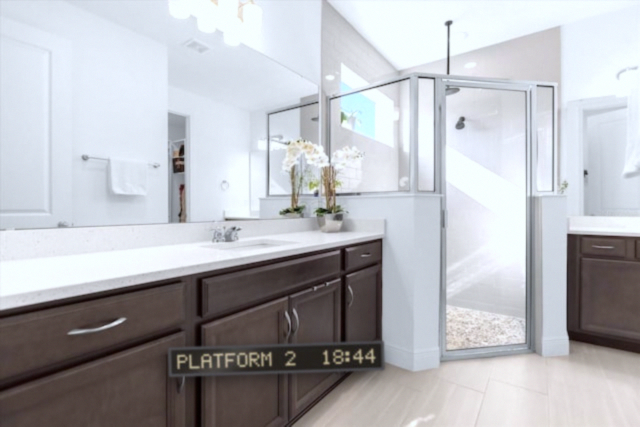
18.44
